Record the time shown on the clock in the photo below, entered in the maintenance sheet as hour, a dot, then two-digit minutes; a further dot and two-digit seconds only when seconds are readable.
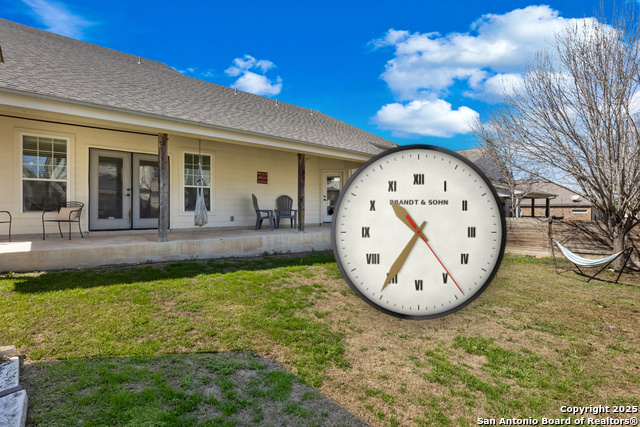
10.35.24
